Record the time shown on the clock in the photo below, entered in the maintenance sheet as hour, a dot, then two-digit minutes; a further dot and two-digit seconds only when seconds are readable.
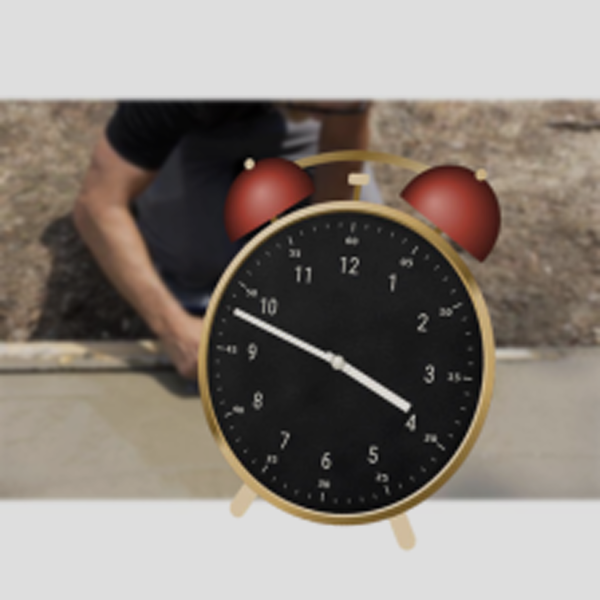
3.48
